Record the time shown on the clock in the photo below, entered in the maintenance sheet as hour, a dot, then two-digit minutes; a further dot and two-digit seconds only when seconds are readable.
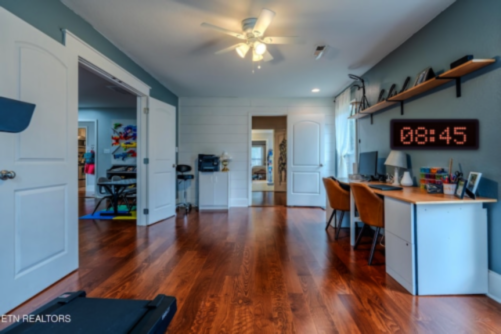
8.45
